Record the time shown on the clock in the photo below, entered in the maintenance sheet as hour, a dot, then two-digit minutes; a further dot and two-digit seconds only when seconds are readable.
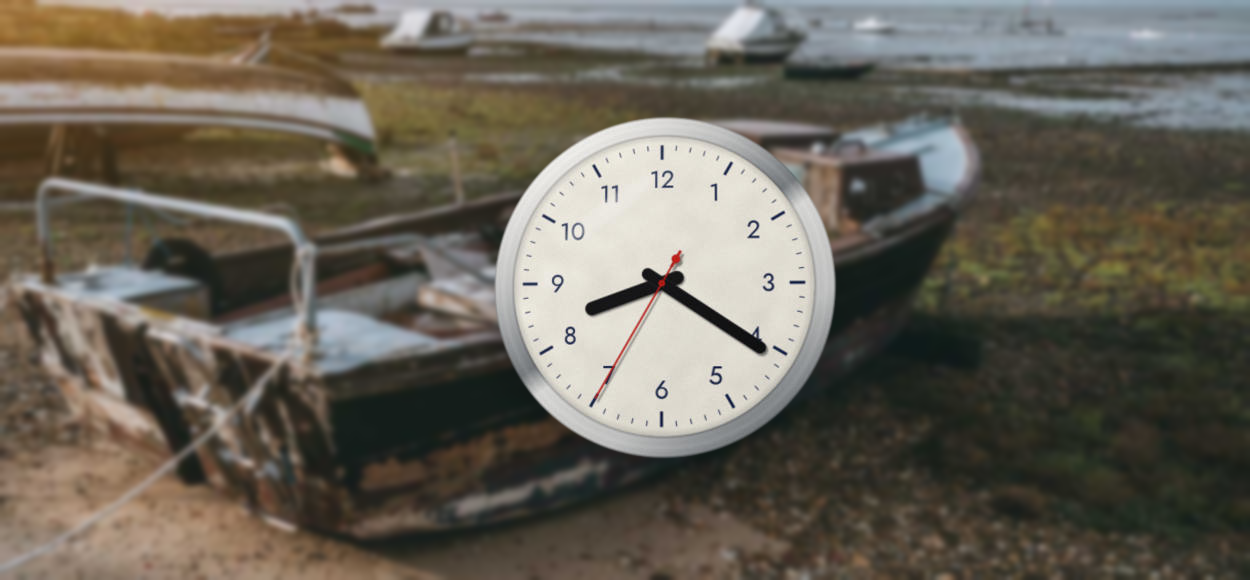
8.20.35
